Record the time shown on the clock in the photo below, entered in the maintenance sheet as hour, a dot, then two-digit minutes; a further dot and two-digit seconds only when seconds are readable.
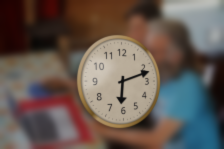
6.12
